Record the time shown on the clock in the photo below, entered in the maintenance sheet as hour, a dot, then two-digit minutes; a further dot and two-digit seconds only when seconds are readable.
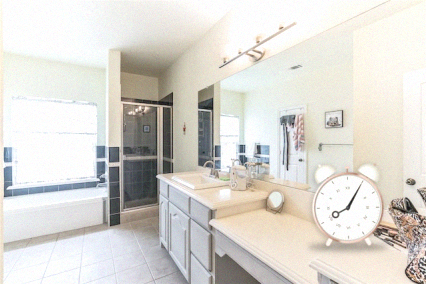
8.05
